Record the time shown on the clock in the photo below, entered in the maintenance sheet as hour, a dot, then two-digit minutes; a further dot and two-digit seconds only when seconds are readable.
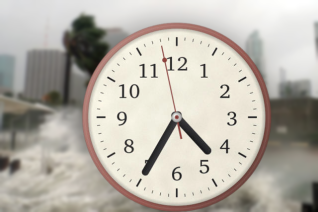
4.34.58
